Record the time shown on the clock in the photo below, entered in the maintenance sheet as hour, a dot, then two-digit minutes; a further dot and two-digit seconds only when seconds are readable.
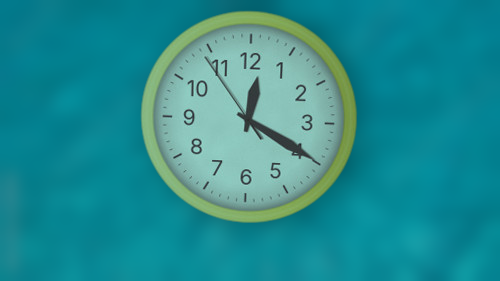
12.19.54
